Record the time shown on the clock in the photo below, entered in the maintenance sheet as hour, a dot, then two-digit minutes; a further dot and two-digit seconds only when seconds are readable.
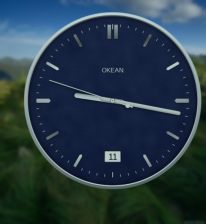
9.16.48
